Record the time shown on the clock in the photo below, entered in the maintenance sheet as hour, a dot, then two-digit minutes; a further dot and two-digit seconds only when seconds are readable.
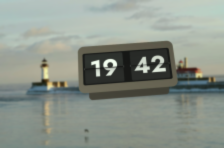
19.42
